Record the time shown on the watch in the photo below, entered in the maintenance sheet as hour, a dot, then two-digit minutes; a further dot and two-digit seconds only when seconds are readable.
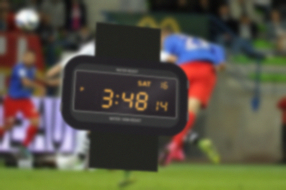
3.48.14
